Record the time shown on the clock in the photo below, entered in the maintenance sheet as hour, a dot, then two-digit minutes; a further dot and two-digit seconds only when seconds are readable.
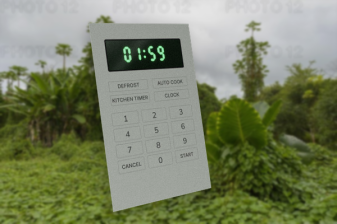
1.59
